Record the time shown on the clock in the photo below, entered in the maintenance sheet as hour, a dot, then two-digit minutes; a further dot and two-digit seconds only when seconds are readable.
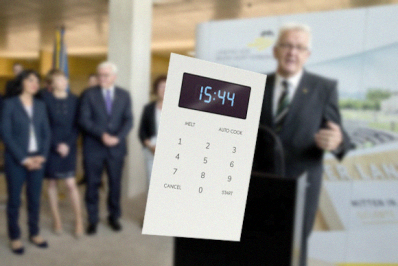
15.44
